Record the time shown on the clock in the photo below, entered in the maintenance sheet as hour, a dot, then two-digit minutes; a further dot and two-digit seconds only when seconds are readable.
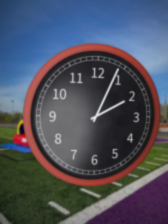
2.04
